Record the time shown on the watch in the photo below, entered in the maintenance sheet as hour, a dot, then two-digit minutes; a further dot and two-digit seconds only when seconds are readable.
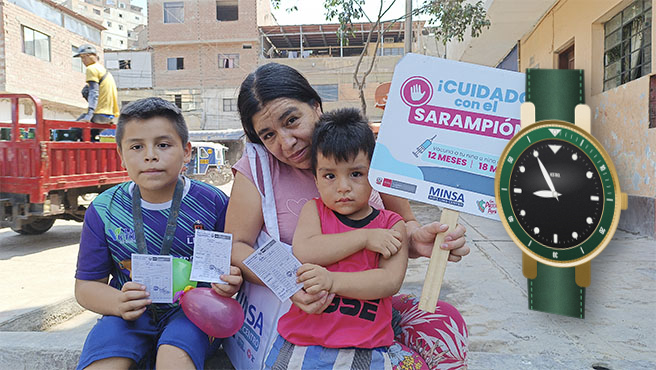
8.55
